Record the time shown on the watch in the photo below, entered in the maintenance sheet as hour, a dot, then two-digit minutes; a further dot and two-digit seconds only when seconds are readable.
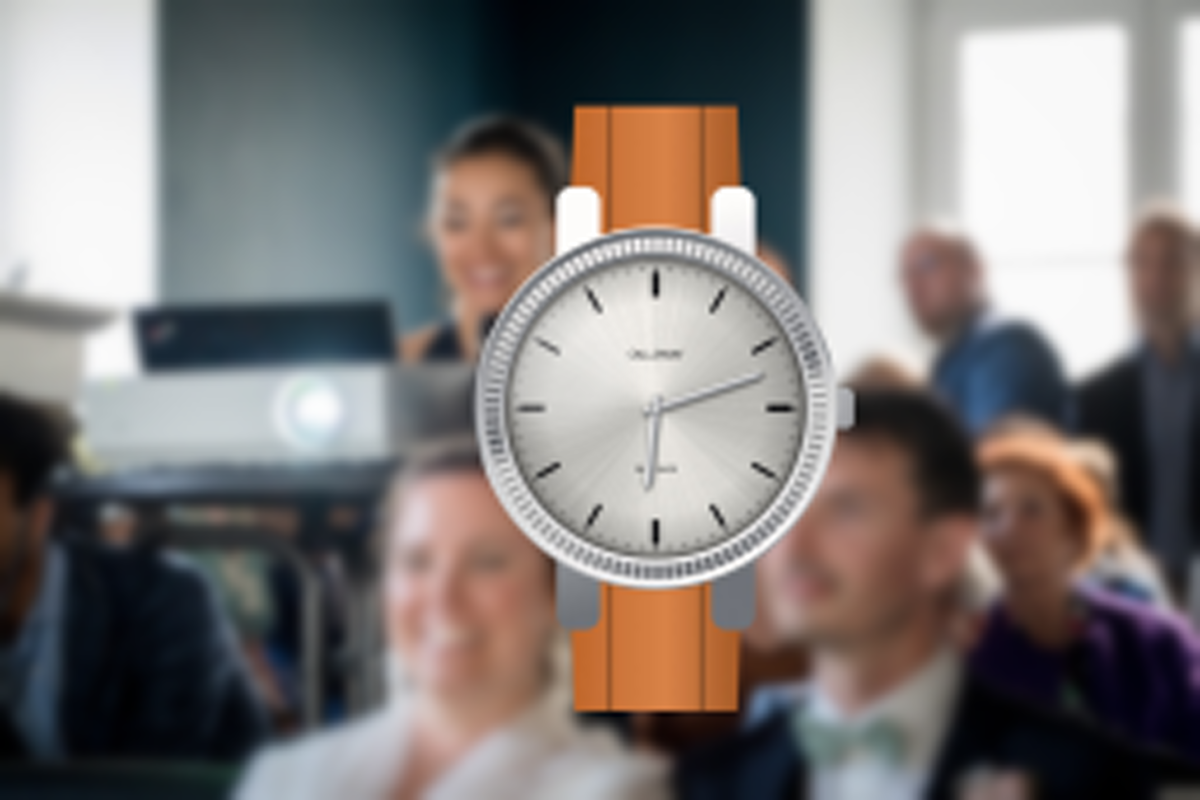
6.12
